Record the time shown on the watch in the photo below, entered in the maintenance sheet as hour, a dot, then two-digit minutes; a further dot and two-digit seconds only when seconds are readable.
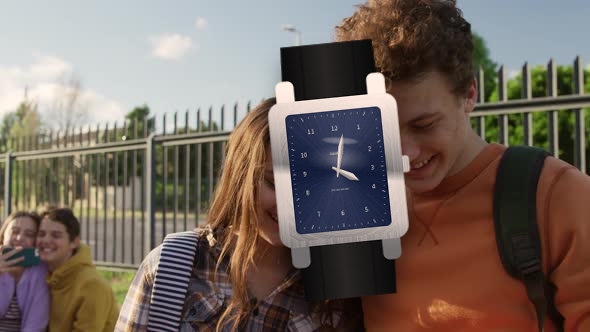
4.02
